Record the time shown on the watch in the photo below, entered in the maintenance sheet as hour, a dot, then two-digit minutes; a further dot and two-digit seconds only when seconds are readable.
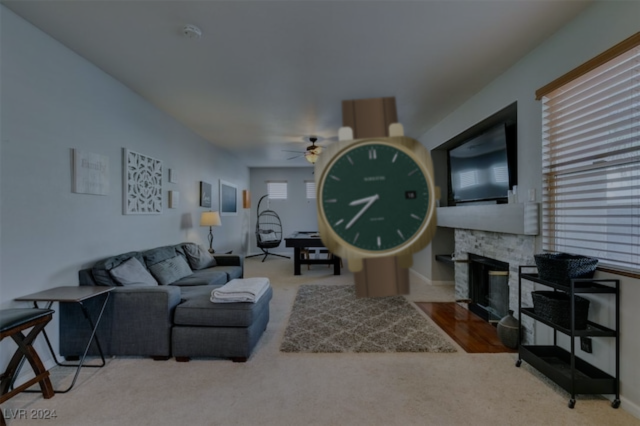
8.38
